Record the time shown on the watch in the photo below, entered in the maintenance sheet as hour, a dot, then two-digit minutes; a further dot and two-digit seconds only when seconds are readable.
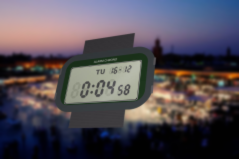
0.04.58
